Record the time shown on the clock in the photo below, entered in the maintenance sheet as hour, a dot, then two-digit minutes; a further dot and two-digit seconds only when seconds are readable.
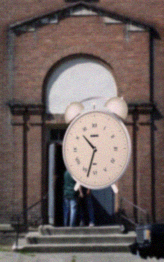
10.33
